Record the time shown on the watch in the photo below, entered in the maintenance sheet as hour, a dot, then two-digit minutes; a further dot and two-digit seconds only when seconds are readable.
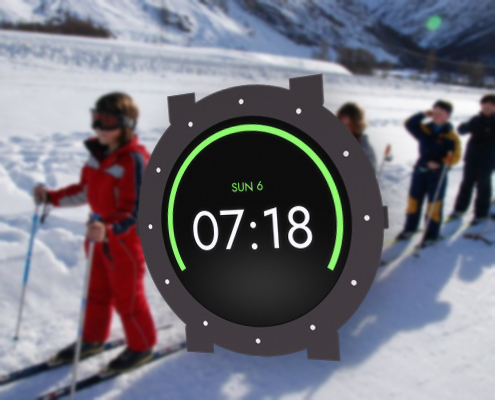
7.18
